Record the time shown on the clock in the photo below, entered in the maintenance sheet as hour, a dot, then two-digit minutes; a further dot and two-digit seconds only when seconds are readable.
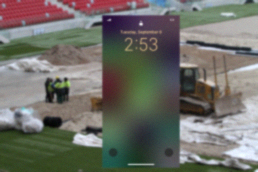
2.53
